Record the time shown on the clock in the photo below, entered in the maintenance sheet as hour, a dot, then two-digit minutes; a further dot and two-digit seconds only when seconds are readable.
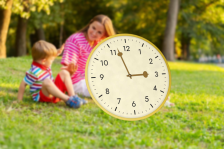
2.57
